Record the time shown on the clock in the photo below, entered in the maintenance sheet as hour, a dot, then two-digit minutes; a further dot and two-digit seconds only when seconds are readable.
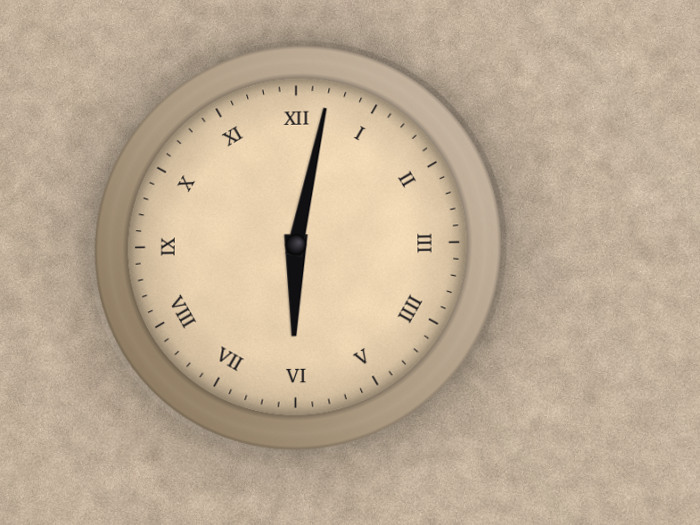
6.02
